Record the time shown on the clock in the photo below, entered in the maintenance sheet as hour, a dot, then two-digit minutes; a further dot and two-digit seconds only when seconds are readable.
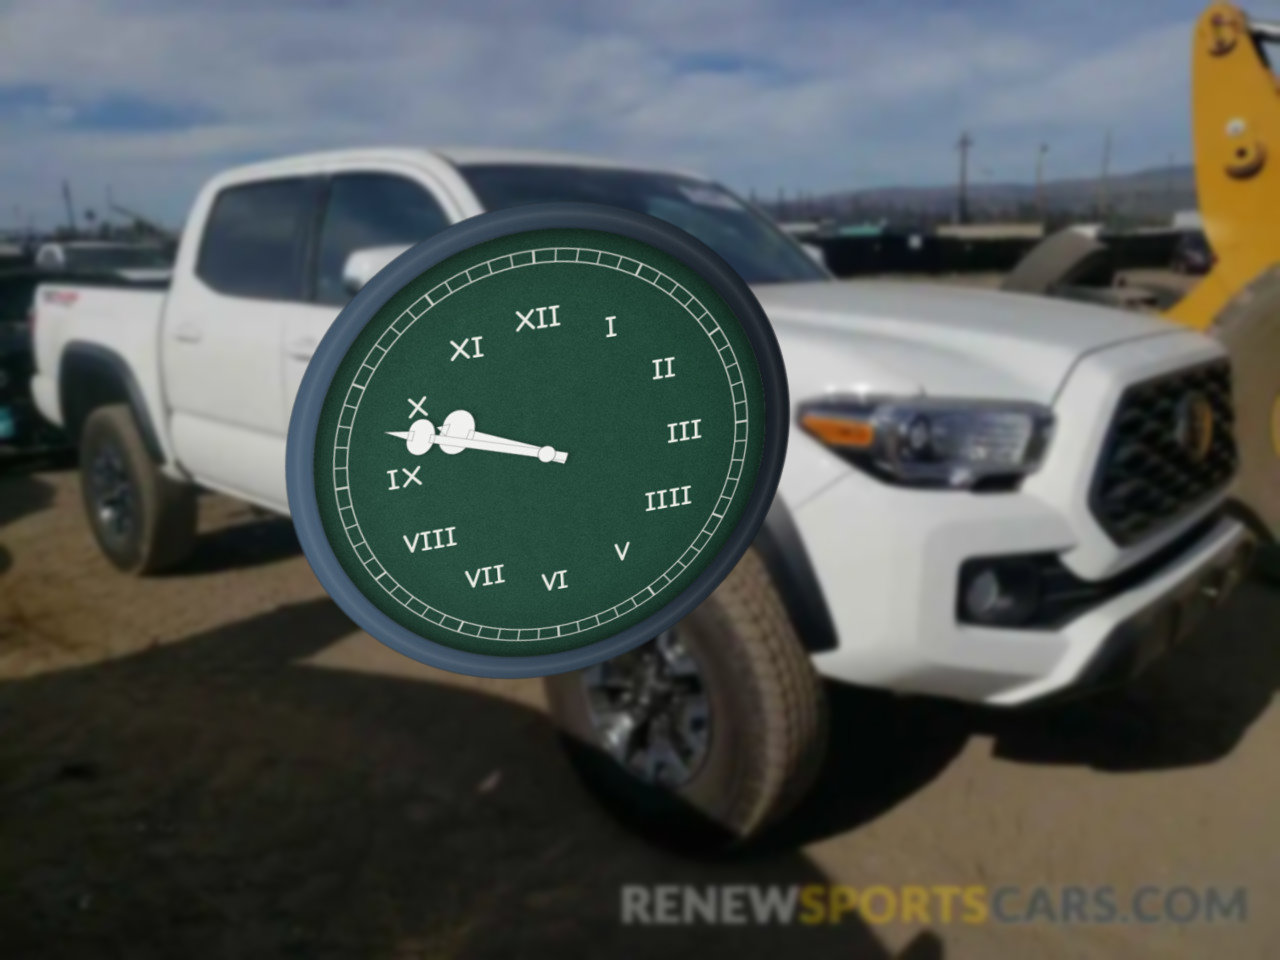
9.48
